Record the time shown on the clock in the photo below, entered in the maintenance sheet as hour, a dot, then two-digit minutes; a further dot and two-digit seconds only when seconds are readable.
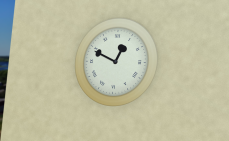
12.49
